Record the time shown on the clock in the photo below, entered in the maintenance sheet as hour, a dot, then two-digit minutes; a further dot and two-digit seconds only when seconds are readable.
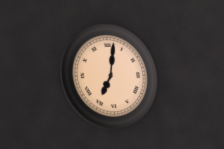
7.02
